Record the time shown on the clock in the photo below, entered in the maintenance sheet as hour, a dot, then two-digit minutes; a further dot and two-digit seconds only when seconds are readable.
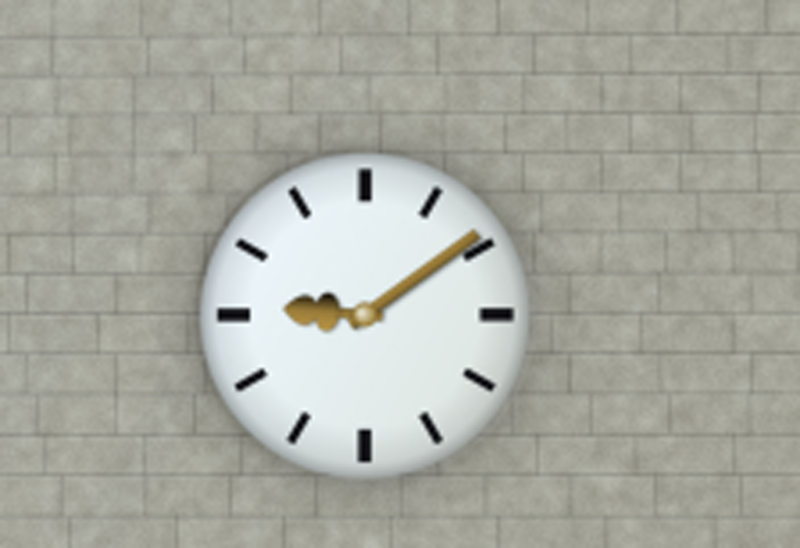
9.09
